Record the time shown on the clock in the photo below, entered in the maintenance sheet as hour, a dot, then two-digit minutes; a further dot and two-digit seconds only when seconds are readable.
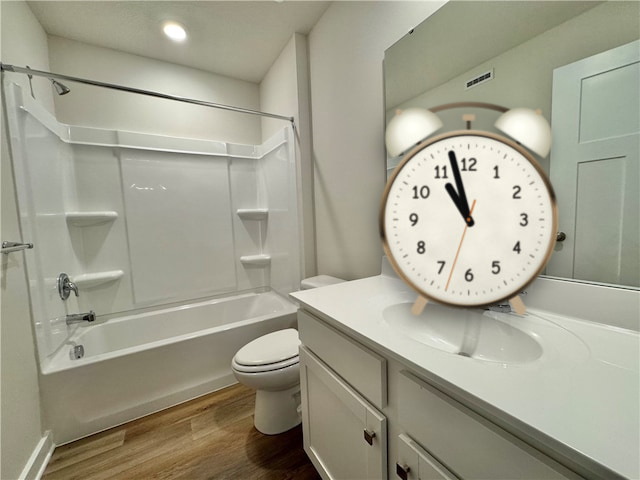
10.57.33
